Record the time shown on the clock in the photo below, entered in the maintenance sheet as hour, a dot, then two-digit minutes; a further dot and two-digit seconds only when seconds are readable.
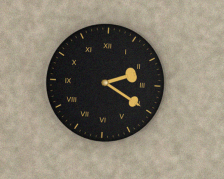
2.20
